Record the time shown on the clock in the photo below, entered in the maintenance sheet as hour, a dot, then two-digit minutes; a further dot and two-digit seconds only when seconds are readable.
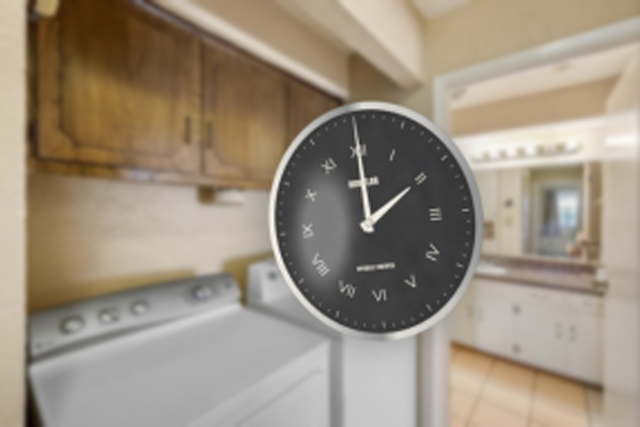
2.00
